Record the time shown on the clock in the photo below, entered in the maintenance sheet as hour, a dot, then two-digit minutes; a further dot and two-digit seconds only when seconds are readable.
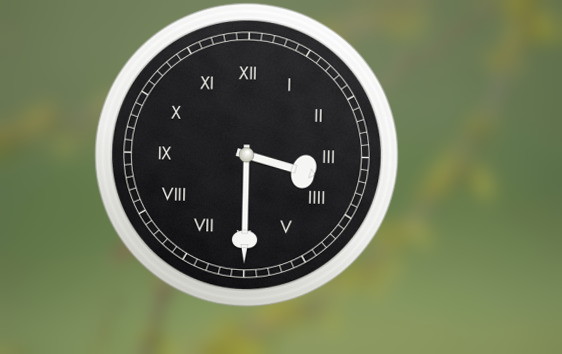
3.30
